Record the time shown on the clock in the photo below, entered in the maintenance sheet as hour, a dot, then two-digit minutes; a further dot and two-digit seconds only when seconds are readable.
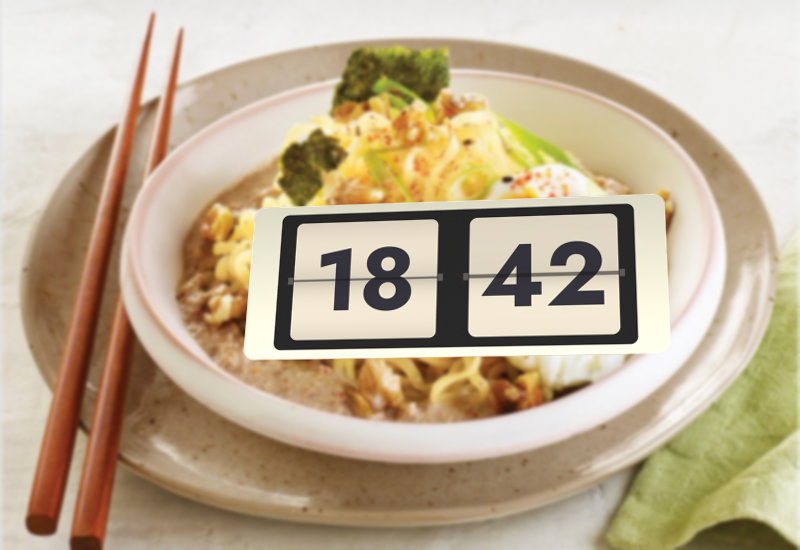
18.42
